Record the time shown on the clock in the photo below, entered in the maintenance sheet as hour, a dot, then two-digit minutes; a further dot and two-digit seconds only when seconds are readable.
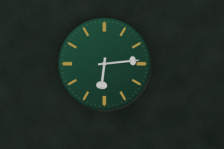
6.14
